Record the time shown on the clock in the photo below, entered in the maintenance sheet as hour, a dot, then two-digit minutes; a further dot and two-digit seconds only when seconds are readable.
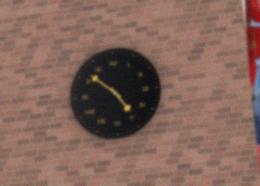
4.52
